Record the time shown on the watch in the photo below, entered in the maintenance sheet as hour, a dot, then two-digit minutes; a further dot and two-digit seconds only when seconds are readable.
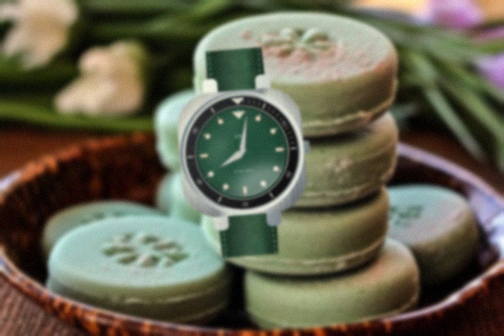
8.02
